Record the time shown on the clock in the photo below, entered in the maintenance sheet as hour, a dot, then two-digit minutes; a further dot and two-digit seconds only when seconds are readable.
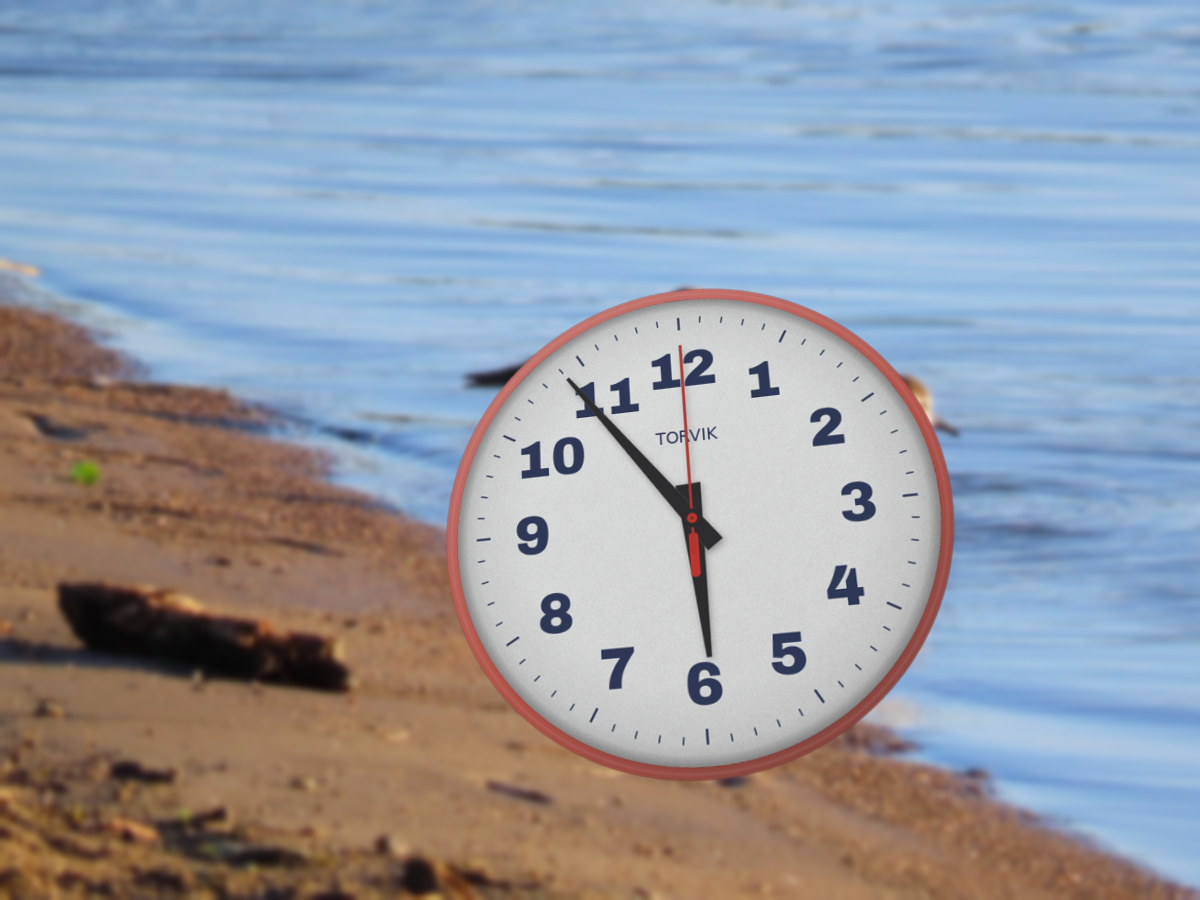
5.54.00
